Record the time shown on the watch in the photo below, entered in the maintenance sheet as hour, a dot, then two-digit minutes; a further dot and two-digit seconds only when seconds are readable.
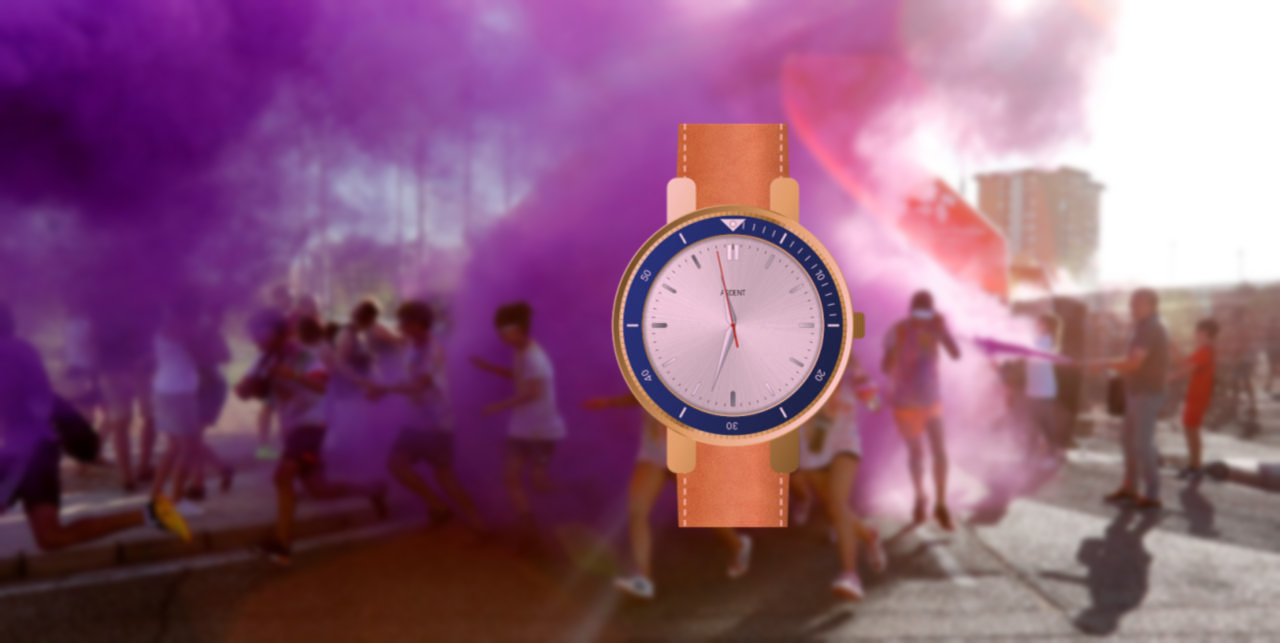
11.32.58
